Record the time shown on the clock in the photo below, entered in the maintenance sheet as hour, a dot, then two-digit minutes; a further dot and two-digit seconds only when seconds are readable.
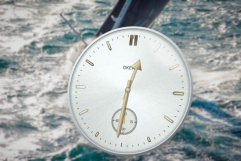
12.31
